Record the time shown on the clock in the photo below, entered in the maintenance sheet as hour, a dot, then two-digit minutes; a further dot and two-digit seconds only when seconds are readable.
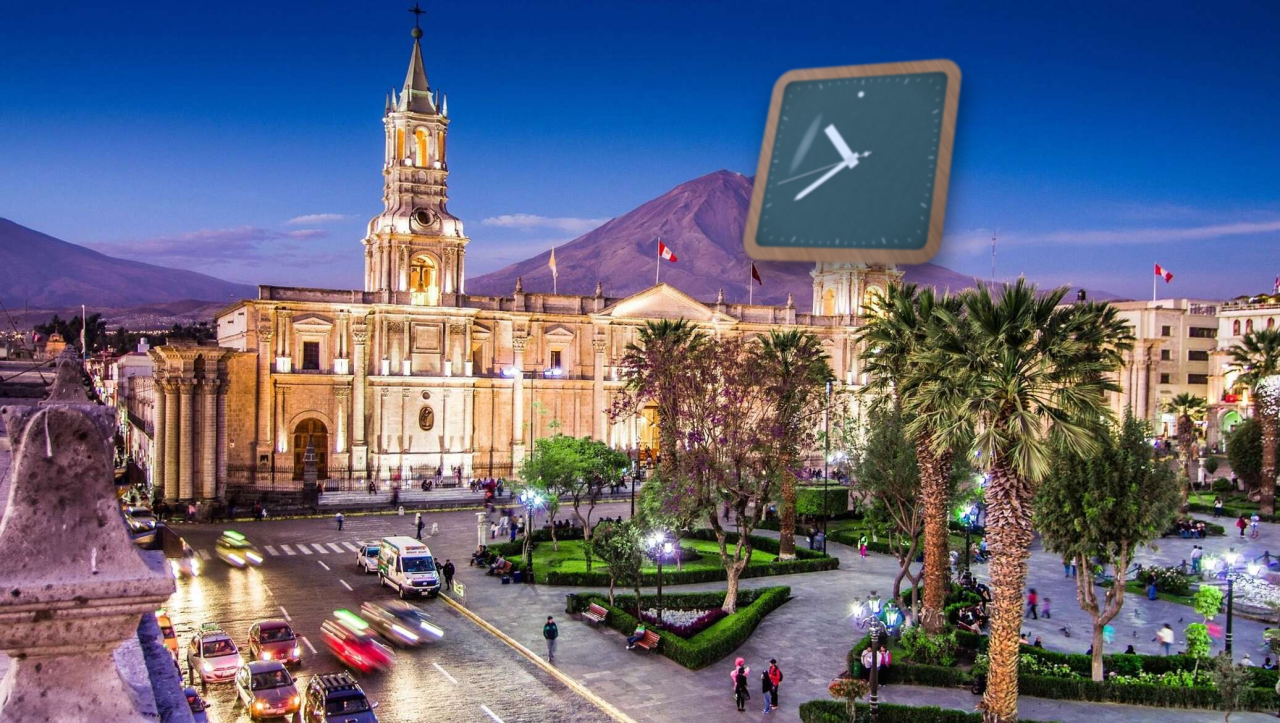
10.38.42
